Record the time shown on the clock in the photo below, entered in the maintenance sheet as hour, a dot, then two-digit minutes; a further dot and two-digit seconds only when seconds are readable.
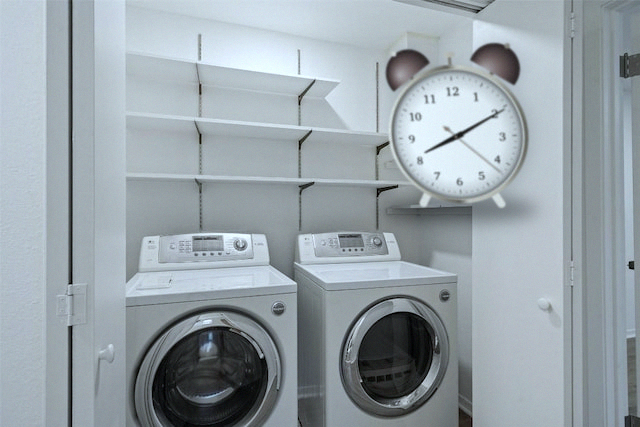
8.10.22
